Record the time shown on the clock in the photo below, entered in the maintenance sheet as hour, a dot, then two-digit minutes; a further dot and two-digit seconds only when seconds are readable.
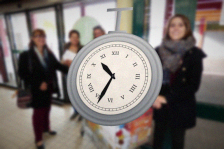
10.34
